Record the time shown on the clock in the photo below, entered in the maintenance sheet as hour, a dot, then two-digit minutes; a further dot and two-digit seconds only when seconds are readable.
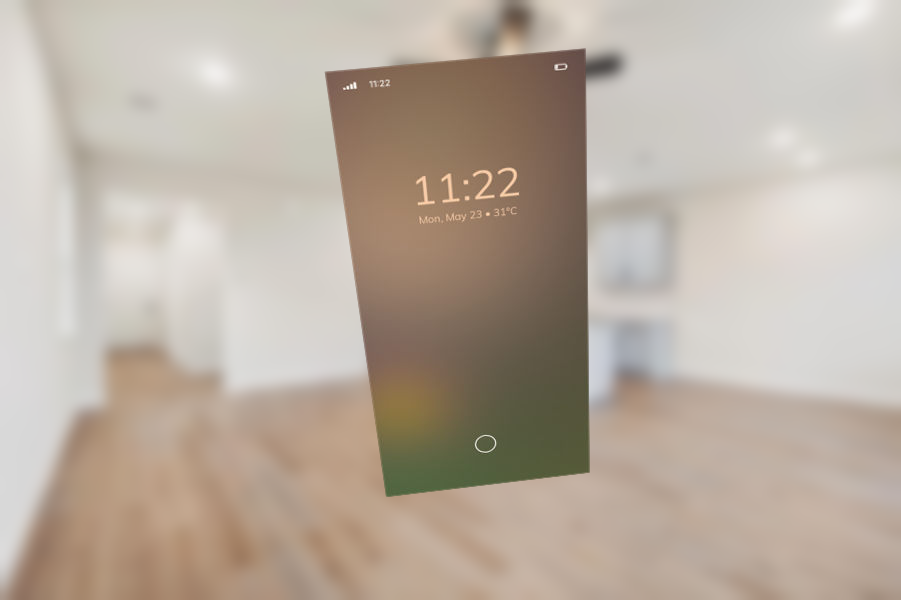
11.22
